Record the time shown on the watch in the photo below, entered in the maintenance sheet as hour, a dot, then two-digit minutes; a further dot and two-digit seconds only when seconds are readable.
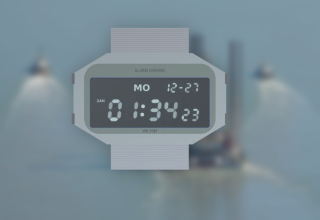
1.34.23
